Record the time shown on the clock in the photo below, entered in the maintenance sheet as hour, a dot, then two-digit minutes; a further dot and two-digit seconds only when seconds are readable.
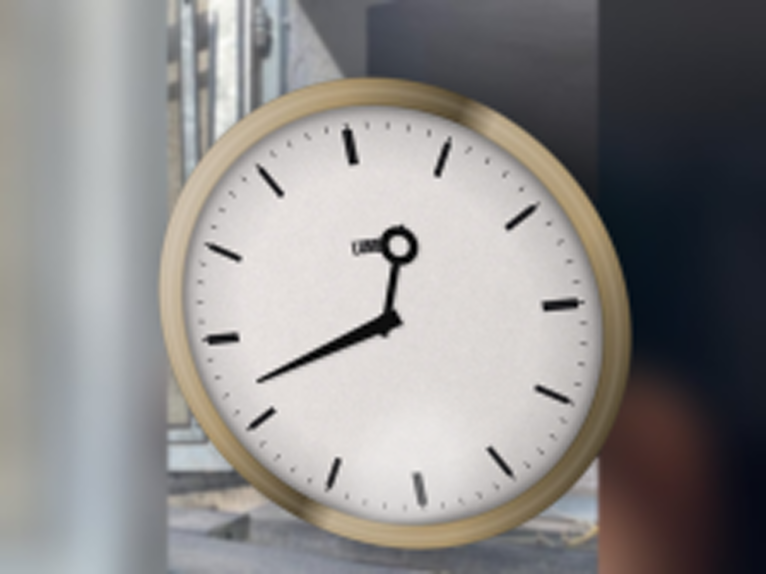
12.42
